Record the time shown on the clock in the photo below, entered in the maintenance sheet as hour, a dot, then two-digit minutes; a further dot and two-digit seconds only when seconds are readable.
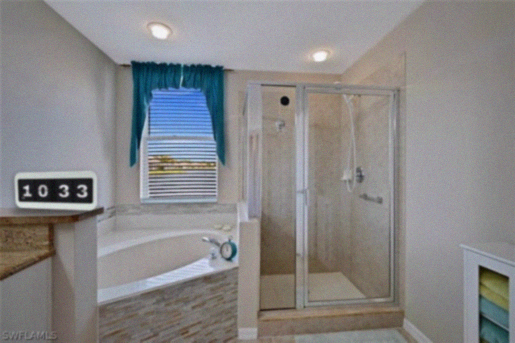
10.33
